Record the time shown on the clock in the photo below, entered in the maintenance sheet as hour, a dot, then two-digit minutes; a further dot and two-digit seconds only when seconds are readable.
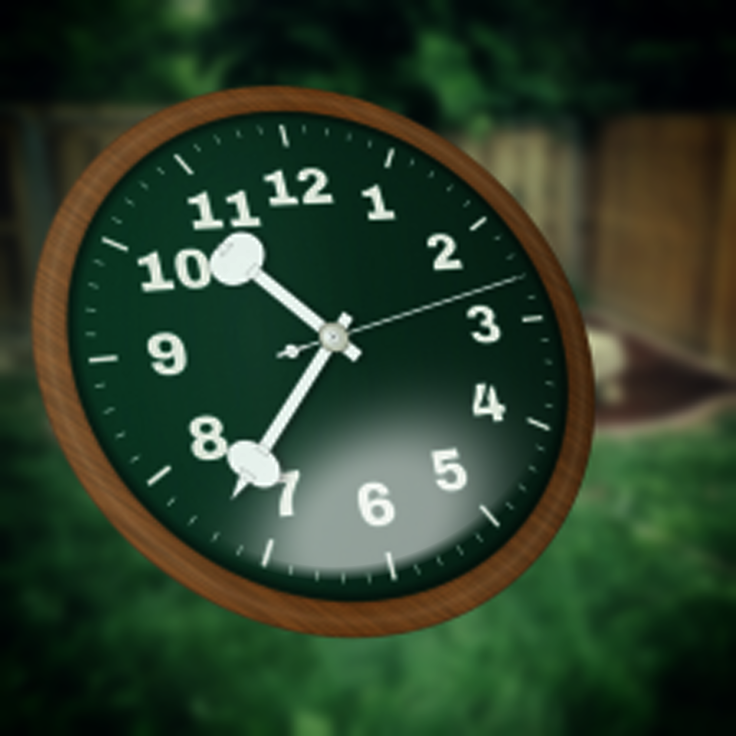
10.37.13
